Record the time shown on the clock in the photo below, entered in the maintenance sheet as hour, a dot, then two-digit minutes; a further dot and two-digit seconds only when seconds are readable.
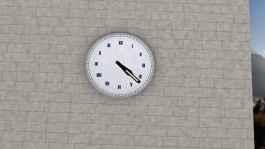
4.22
